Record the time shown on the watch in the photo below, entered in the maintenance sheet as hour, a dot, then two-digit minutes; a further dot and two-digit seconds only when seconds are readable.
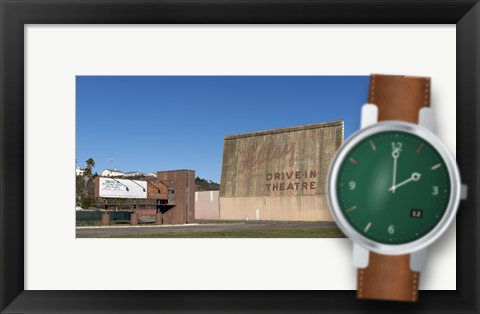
2.00
